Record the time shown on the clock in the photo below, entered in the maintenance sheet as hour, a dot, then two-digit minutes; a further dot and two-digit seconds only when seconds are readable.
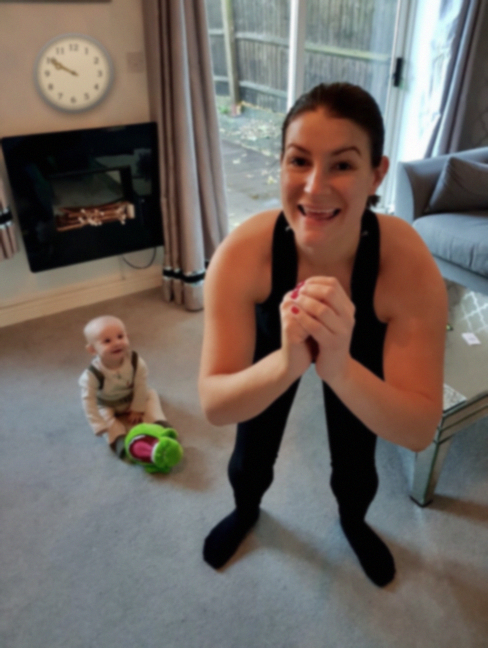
9.50
